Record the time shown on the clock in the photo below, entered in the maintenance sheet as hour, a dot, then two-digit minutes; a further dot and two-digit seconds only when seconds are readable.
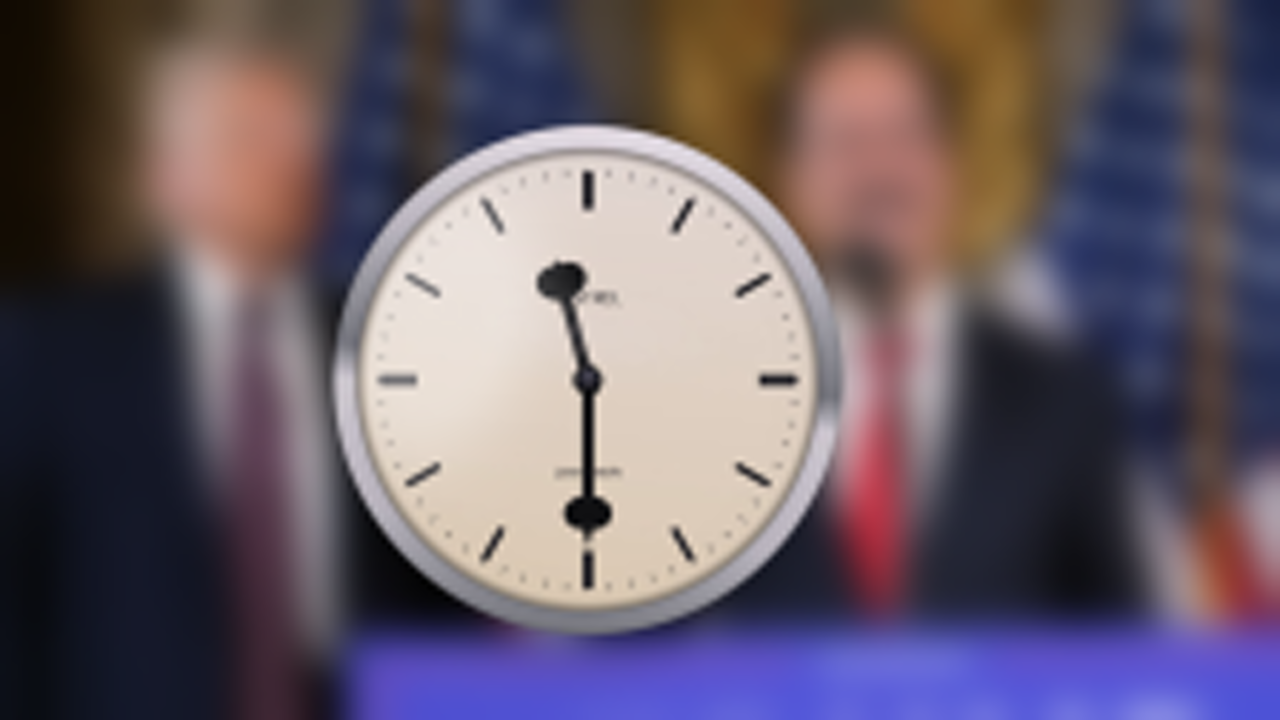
11.30
